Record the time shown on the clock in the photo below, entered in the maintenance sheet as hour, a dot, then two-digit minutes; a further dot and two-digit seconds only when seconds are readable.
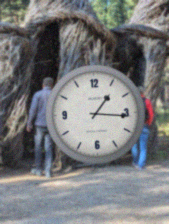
1.16
